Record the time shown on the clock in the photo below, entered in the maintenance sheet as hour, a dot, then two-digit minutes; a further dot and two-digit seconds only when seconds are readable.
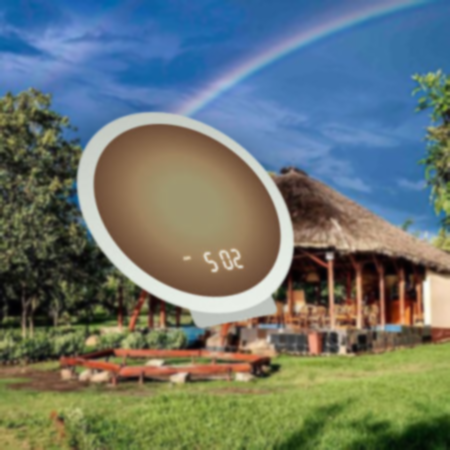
5.02
